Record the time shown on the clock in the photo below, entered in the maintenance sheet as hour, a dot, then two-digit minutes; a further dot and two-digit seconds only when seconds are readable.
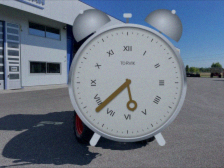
5.38
